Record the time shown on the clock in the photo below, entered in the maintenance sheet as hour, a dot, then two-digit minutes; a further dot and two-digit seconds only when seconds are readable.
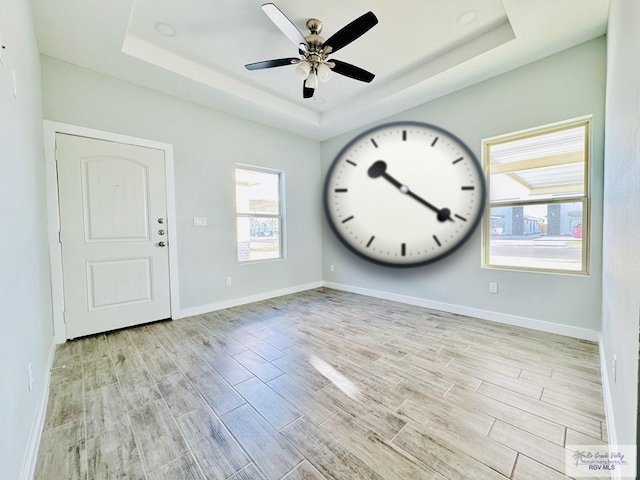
10.21
